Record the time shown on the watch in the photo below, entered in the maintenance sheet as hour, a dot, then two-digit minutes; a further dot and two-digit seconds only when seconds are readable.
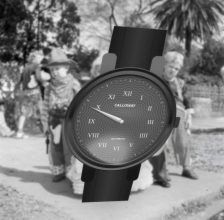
9.49
